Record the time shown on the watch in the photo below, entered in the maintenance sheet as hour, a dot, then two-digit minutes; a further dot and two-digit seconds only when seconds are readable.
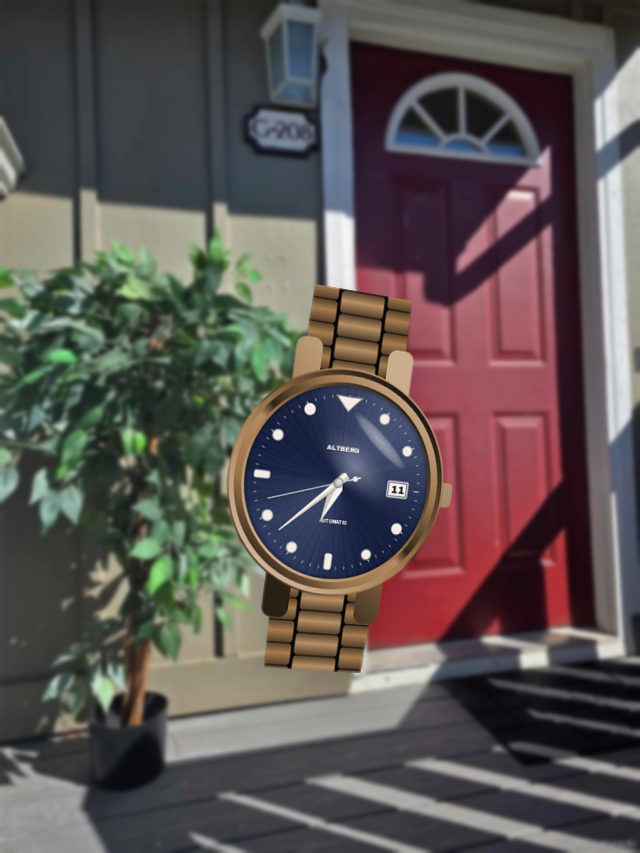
6.37.42
